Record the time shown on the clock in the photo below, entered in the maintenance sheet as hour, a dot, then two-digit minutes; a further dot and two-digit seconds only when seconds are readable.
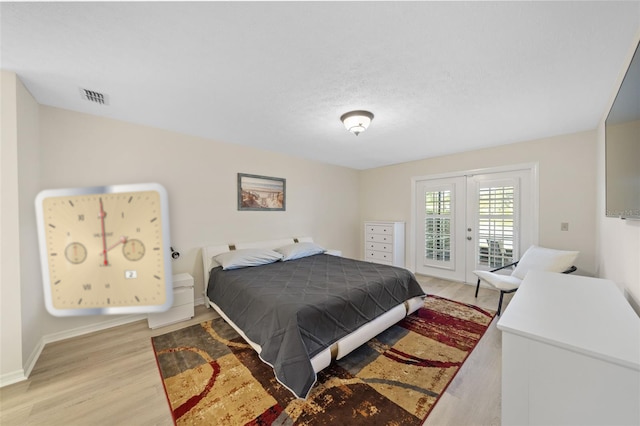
2.00
